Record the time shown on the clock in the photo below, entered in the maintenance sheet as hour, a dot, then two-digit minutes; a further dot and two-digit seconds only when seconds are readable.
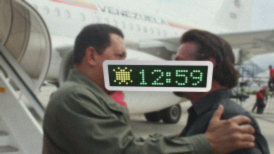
12.59
